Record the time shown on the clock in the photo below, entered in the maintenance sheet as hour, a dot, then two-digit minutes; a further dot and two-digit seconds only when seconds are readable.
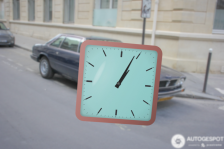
1.04
